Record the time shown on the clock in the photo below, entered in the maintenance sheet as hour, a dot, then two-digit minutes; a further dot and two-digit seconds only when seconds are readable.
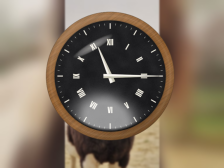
11.15
